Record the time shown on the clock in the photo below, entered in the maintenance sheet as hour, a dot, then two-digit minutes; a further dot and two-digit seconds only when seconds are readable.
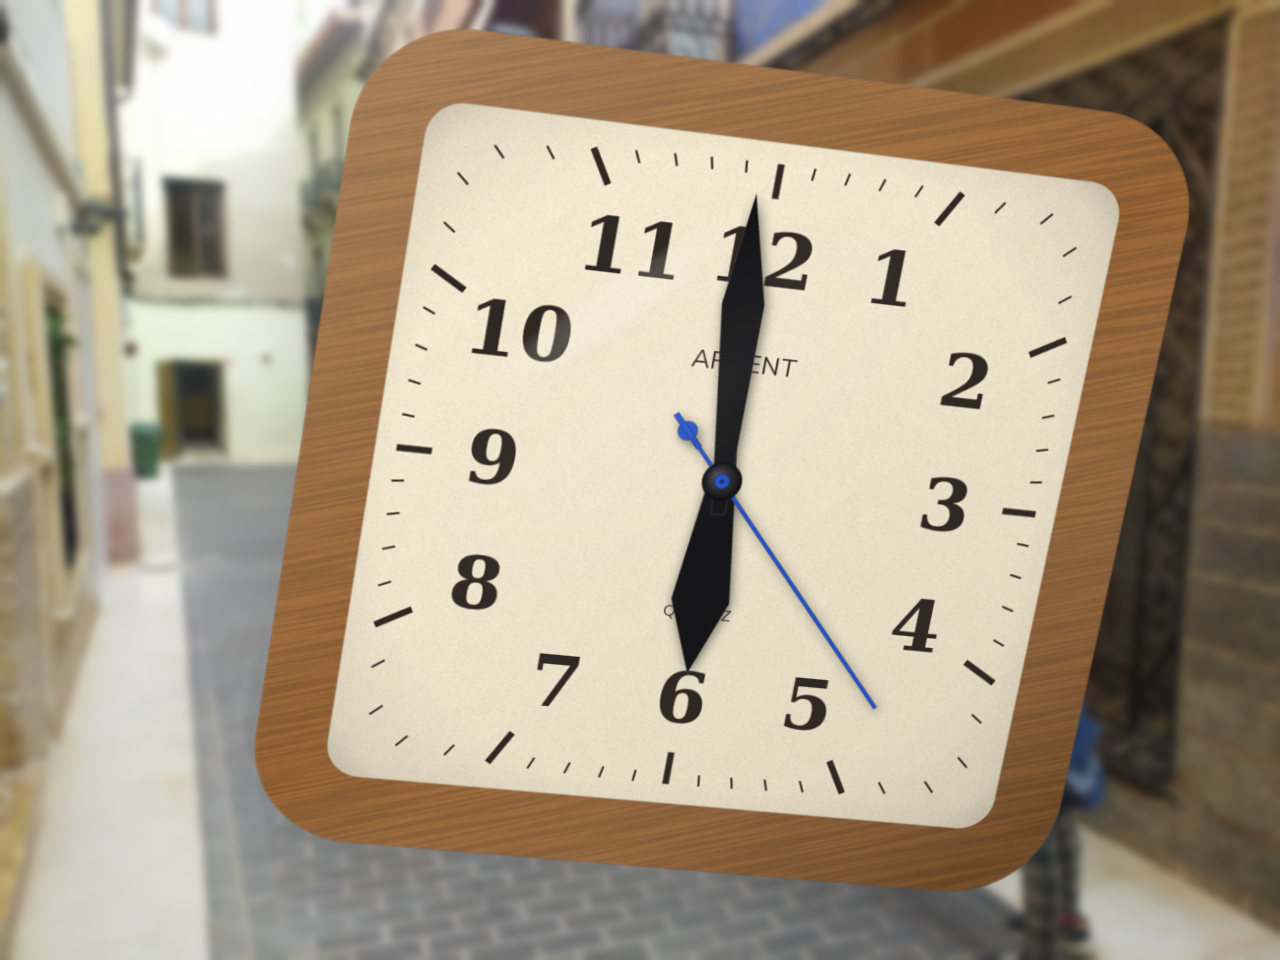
5.59.23
